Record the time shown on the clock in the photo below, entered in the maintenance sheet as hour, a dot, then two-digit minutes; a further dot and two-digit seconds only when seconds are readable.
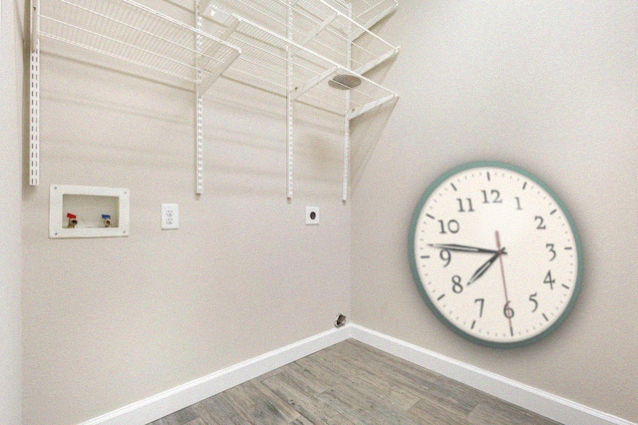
7.46.30
